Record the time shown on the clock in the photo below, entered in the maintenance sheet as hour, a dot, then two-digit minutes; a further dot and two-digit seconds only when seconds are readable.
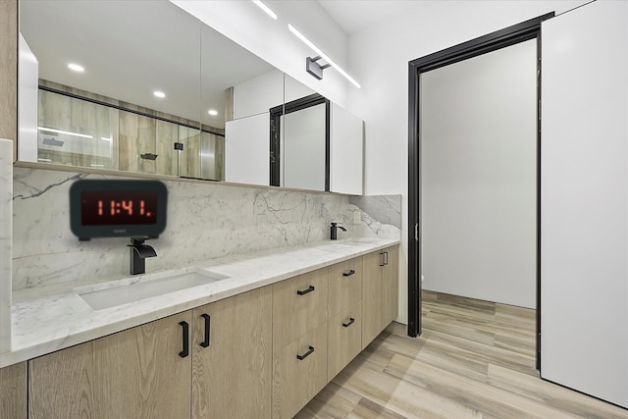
11.41
